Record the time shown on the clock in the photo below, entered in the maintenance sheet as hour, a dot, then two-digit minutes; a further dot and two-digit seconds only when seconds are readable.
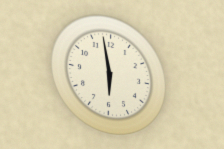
5.58
